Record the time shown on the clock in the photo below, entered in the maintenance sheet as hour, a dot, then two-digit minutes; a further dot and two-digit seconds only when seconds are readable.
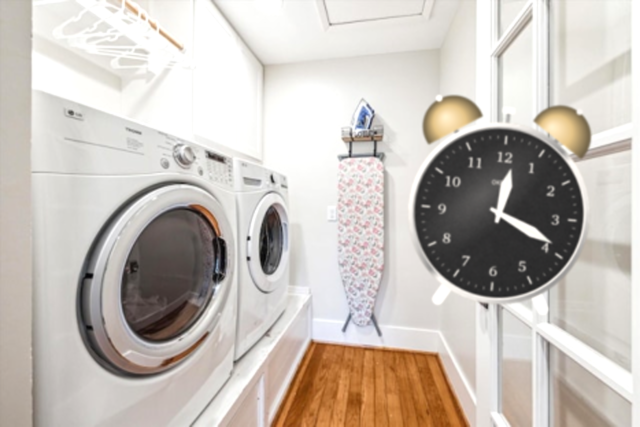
12.19
